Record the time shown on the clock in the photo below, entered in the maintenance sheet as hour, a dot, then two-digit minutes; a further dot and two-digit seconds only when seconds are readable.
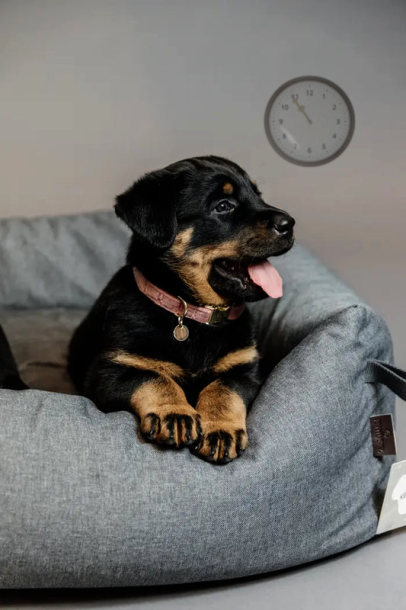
10.54
